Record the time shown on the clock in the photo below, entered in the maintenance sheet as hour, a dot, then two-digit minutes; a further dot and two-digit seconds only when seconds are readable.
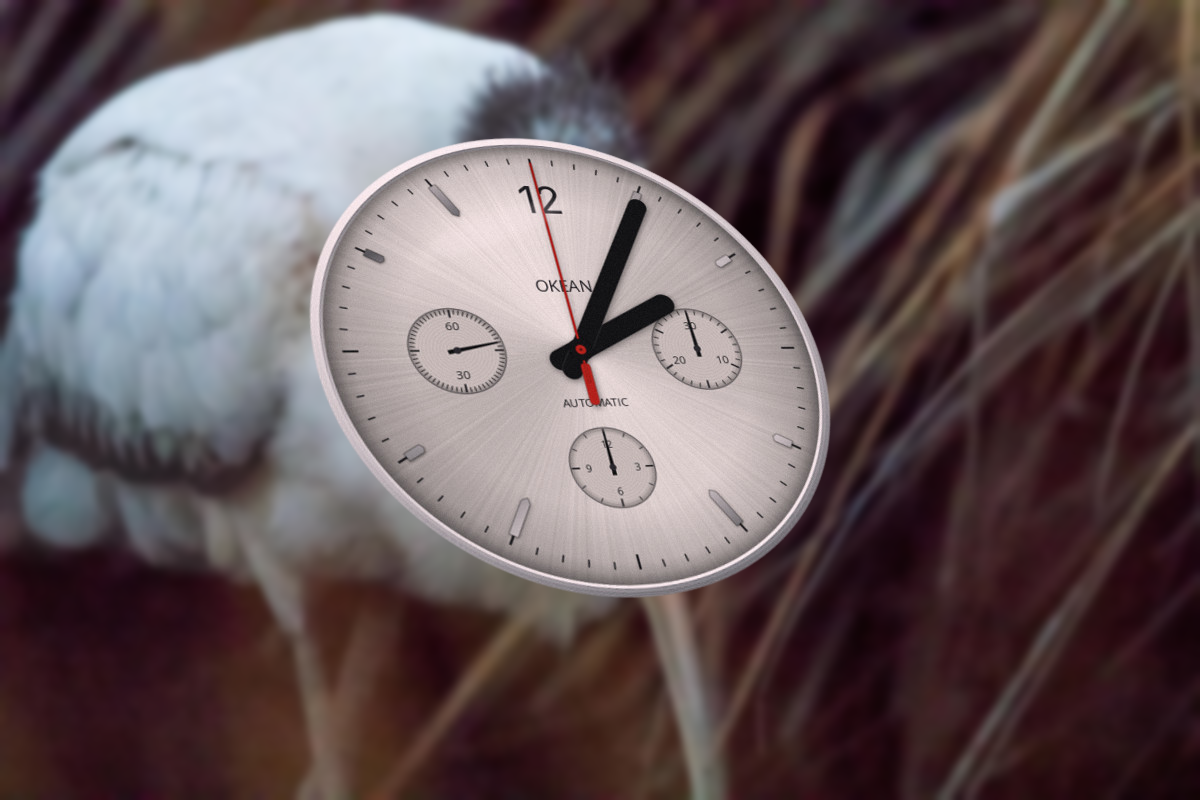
2.05.13
